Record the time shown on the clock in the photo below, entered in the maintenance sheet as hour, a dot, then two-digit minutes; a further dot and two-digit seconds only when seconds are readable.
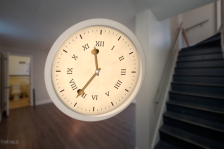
11.36
